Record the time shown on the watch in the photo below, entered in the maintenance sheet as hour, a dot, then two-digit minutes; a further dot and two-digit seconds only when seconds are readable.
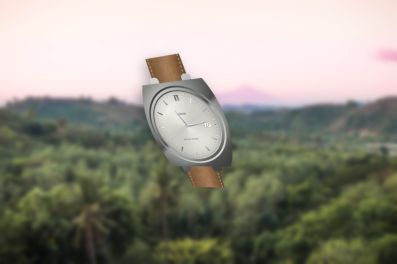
11.14
